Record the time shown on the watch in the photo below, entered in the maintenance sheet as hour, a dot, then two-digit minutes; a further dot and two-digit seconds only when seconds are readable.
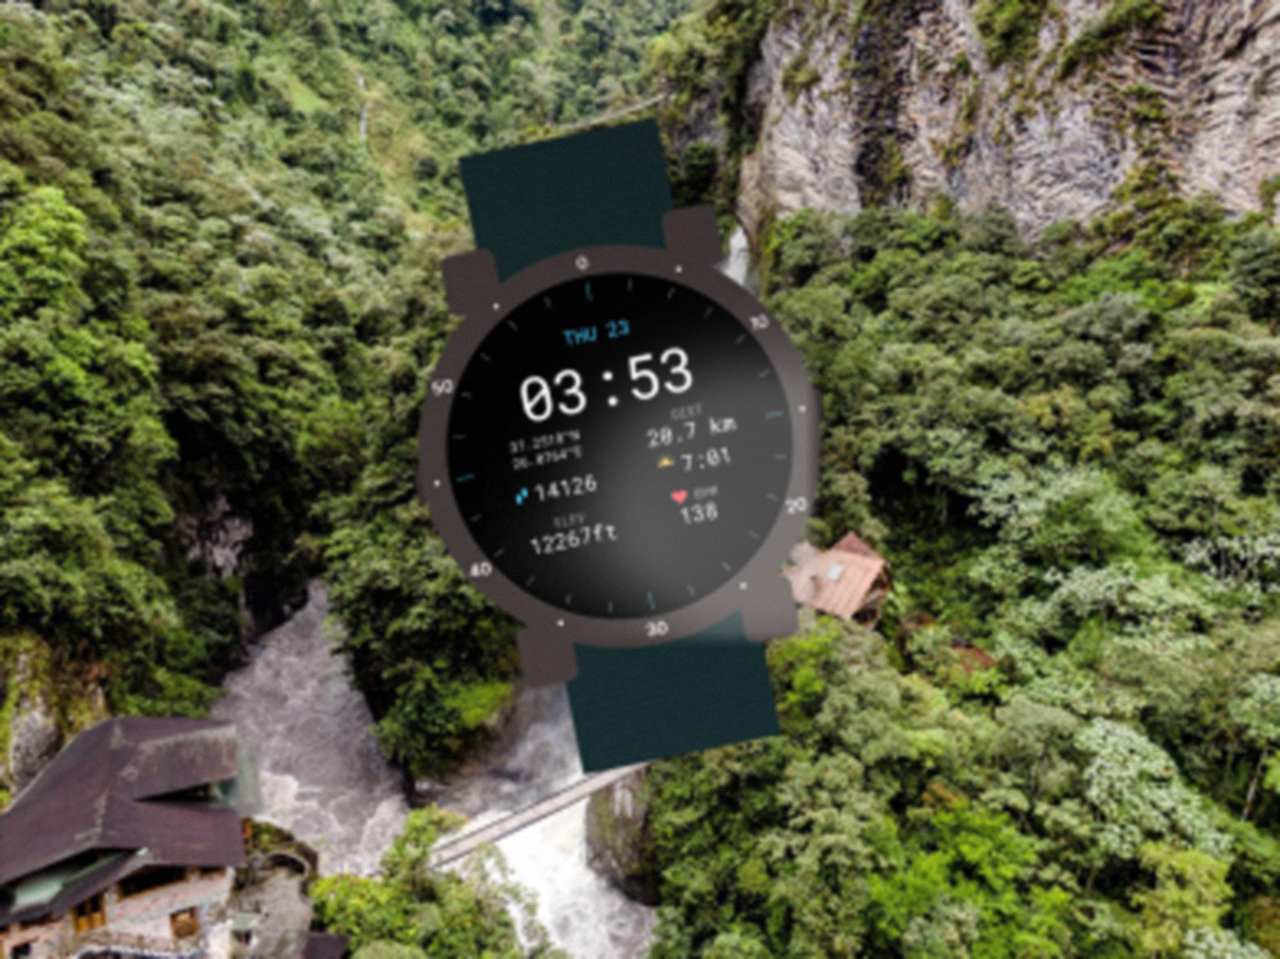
3.53
